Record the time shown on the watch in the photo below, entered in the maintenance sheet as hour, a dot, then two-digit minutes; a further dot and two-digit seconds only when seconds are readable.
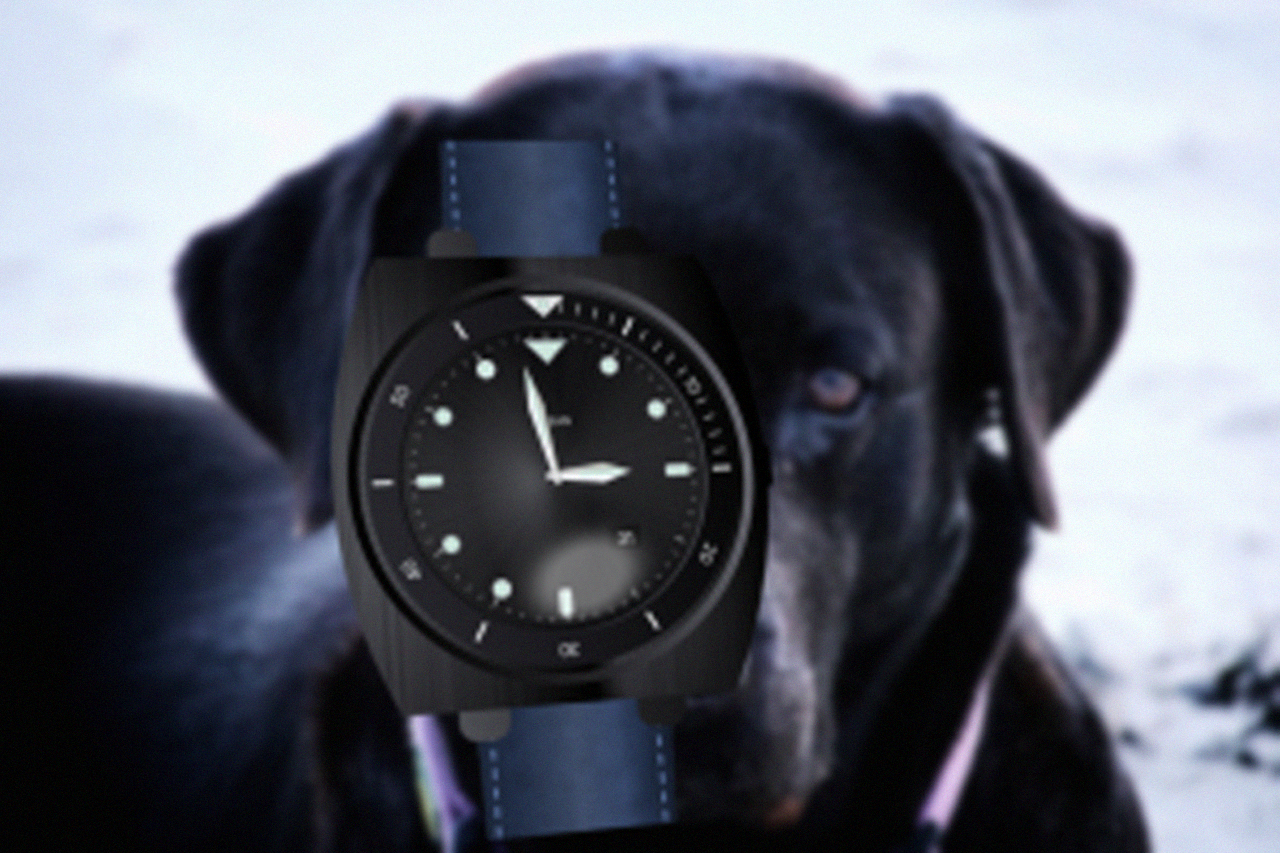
2.58
